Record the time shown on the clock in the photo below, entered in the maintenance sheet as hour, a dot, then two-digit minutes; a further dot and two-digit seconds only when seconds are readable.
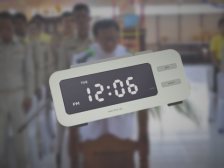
12.06
